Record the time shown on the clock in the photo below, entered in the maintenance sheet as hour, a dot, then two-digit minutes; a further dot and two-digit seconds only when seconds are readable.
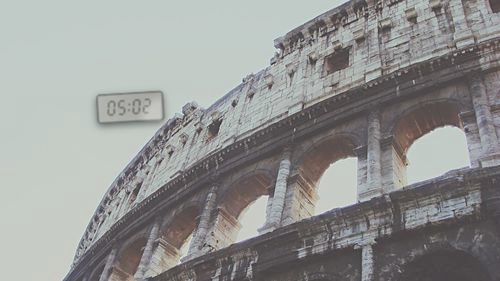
5.02
